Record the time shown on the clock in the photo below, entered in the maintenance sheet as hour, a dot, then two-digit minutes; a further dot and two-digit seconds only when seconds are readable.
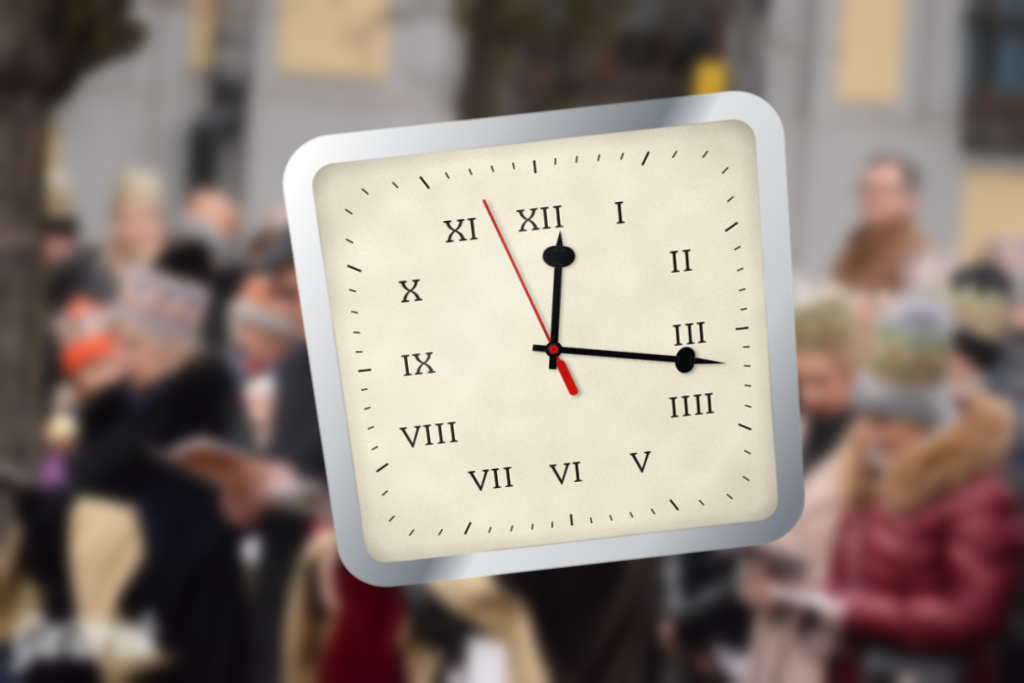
12.16.57
